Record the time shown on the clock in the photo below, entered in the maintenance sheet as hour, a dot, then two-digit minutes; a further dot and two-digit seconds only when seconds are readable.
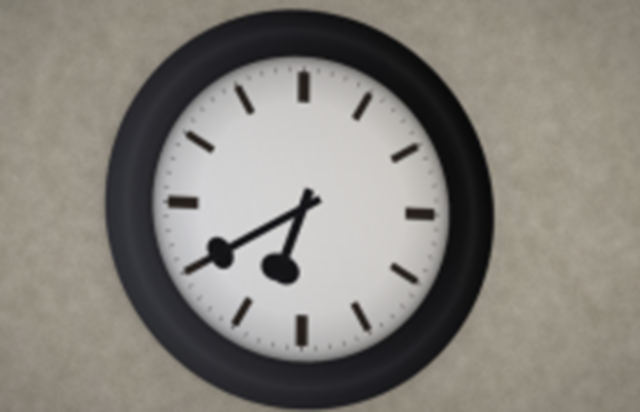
6.40
